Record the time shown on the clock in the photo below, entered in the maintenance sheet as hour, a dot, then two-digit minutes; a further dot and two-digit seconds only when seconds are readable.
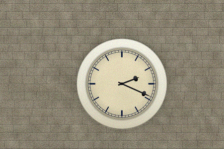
2.19
